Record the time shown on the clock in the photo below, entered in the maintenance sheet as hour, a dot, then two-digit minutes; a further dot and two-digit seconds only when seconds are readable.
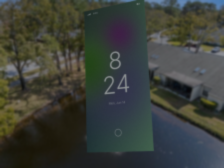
8.24
